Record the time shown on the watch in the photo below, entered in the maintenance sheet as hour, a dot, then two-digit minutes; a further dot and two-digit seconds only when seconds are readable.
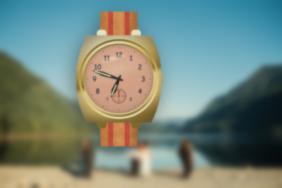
6.48
